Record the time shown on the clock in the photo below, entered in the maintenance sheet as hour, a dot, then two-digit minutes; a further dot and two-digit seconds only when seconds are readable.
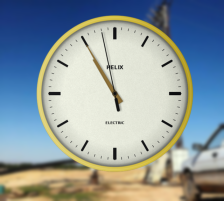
10.54.58
